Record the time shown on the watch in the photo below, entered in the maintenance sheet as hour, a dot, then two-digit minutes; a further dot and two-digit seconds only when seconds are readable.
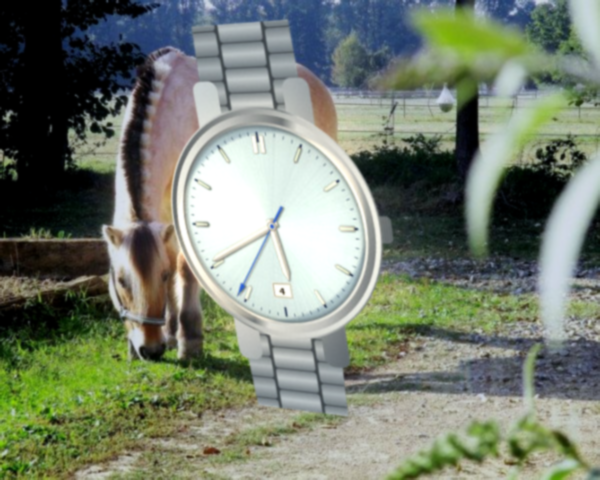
5.40.36
